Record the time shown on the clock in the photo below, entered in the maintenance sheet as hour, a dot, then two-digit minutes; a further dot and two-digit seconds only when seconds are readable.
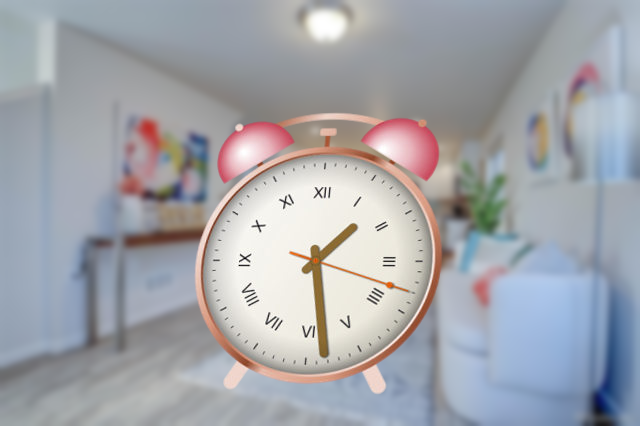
1.28.18
